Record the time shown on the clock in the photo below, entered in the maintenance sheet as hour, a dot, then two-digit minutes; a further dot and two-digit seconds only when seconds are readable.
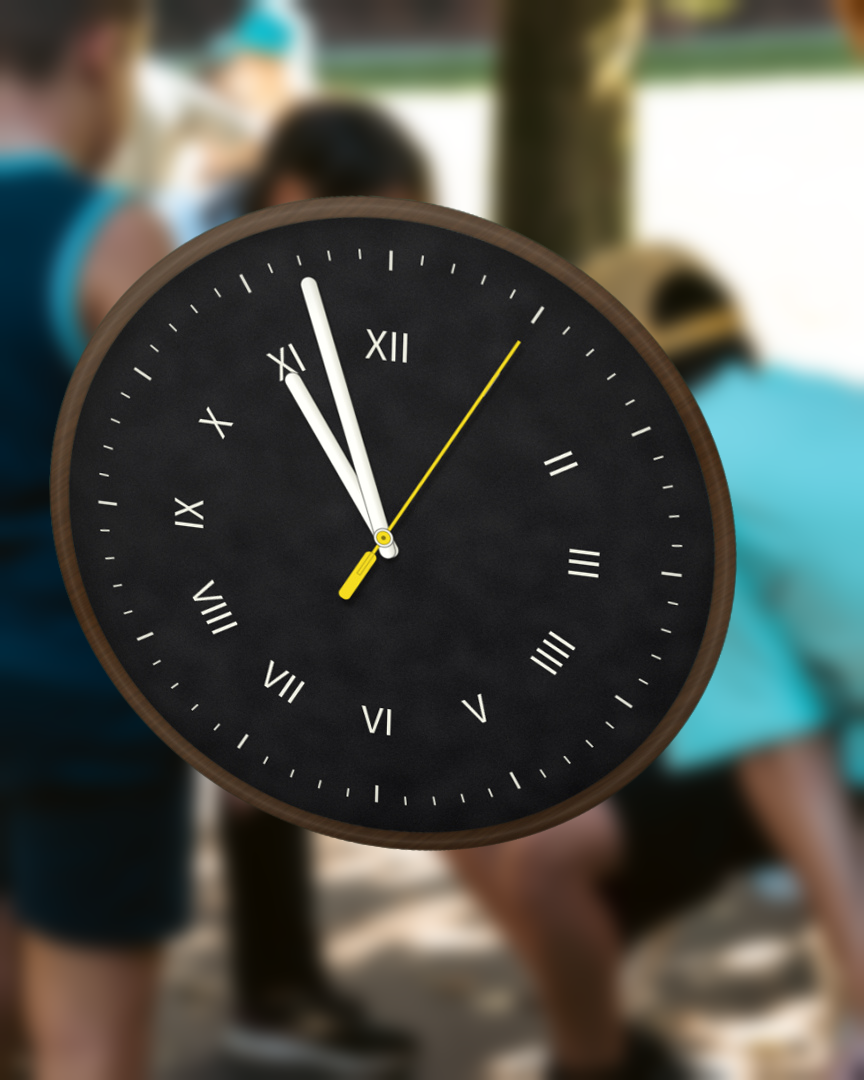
10.57.05
